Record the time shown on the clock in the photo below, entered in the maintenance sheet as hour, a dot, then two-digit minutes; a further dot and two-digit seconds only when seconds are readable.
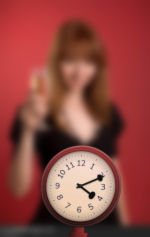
4.11
